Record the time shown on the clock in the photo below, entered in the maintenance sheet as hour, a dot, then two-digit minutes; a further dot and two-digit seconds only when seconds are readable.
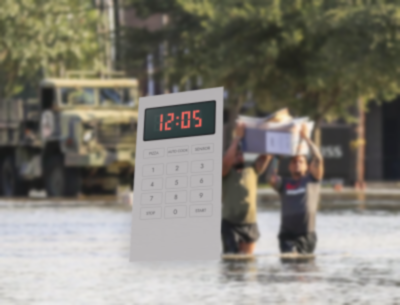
12.05
